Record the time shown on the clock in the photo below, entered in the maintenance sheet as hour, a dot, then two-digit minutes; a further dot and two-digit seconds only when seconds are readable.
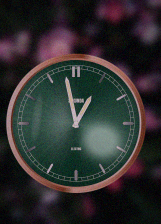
12.58
